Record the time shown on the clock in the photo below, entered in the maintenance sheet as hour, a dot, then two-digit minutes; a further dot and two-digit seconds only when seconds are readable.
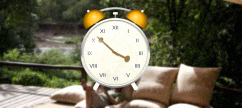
3.52
